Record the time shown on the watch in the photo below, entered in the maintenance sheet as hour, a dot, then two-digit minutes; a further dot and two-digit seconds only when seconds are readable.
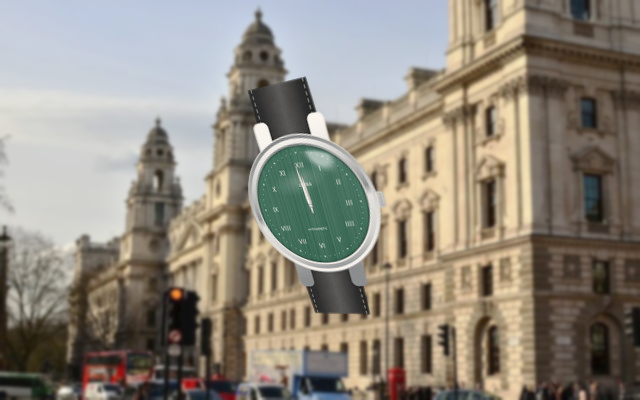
11.59
